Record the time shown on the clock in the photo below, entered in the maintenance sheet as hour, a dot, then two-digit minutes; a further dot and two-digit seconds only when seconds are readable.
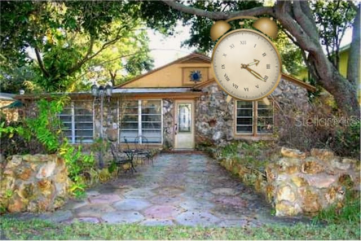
2.21
